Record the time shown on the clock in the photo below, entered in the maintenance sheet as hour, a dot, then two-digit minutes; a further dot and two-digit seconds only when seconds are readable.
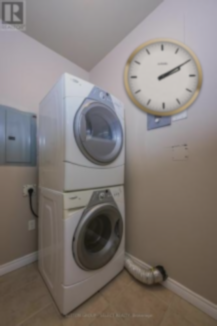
2.10
